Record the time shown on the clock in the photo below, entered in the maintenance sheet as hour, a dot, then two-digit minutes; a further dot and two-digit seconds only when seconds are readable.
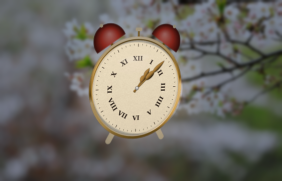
1.08
